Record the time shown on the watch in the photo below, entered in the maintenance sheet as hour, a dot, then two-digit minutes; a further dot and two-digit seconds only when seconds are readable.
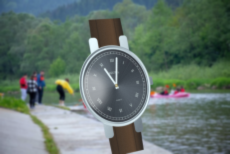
11.02
